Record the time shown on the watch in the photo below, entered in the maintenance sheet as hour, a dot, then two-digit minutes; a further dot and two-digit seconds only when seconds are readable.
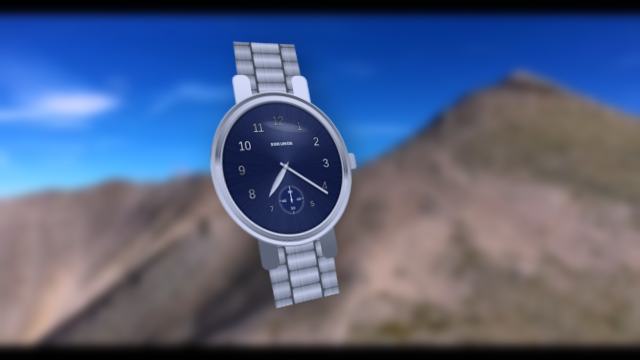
7.21
